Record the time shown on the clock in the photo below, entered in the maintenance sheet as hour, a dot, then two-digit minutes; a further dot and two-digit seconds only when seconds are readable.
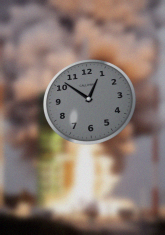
12.52
